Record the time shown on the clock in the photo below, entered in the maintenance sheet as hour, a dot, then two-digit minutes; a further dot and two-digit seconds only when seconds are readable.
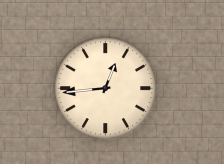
12.44
